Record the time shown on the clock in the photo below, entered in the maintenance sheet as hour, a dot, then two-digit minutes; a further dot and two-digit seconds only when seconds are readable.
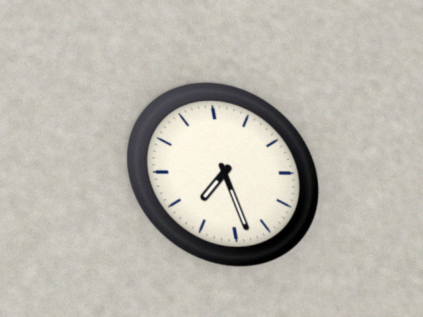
7.28
